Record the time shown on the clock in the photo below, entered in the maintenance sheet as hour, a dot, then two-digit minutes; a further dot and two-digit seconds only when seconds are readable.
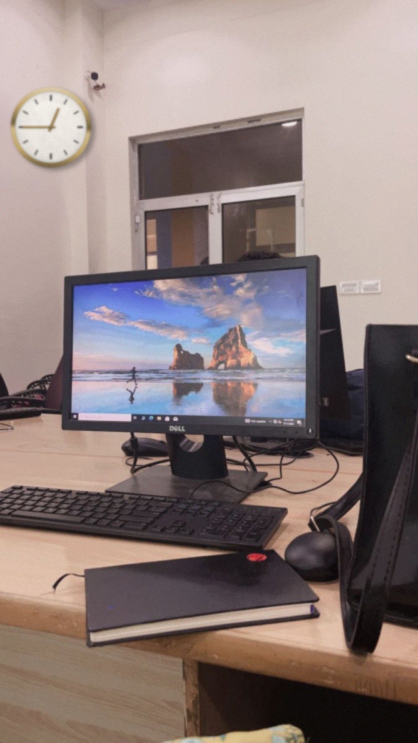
12.45
